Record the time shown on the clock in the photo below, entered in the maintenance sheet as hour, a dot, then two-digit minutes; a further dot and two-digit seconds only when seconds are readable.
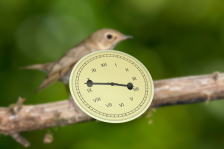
3.48
